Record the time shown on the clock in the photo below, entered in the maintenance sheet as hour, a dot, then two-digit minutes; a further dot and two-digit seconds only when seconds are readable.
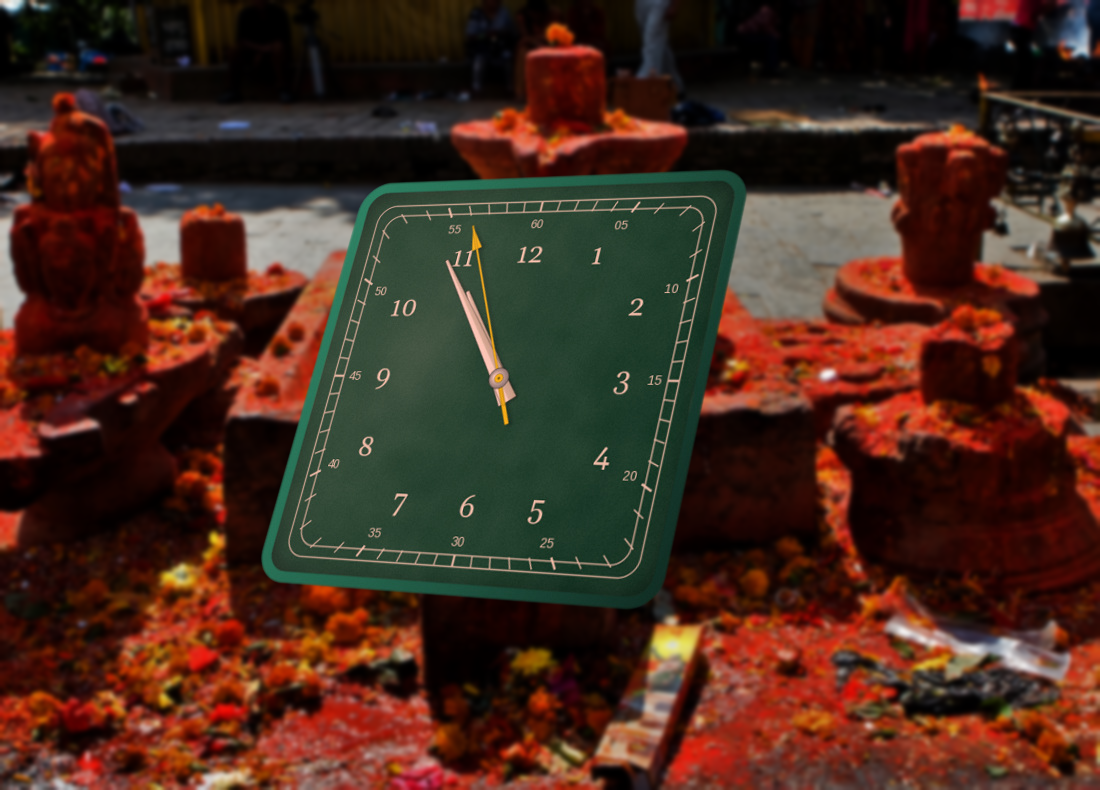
10.53.56
